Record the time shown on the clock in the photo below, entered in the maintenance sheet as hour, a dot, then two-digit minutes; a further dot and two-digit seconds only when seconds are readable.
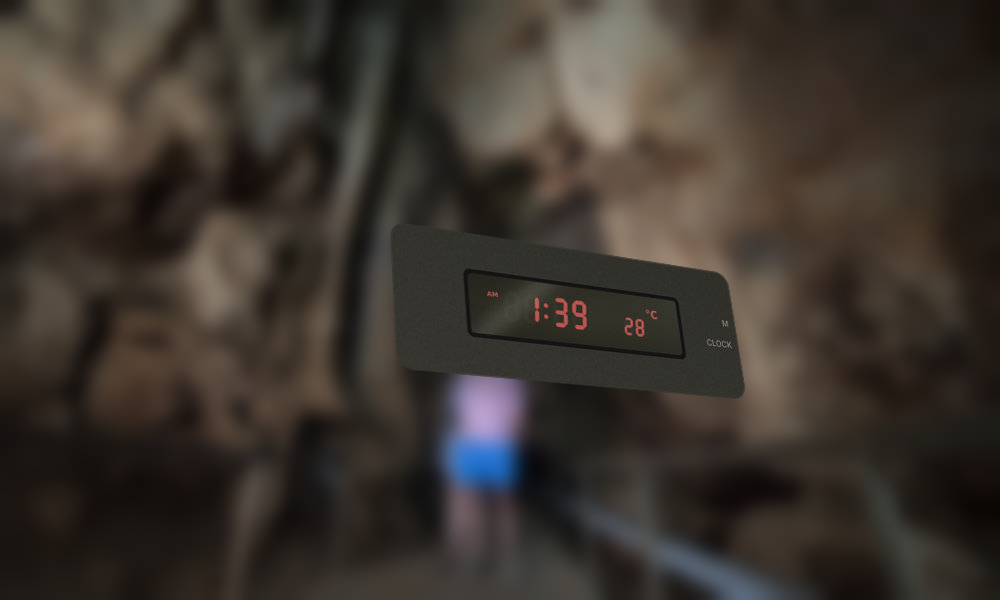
1.39
